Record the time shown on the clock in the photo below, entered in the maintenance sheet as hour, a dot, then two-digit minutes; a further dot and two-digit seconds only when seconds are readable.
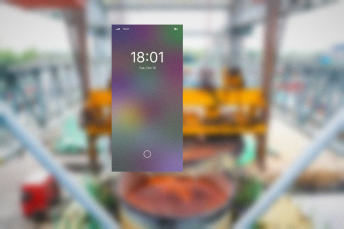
18.01
